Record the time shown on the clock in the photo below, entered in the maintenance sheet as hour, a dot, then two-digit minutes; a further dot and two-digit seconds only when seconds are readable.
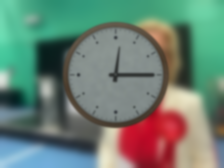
12.15
